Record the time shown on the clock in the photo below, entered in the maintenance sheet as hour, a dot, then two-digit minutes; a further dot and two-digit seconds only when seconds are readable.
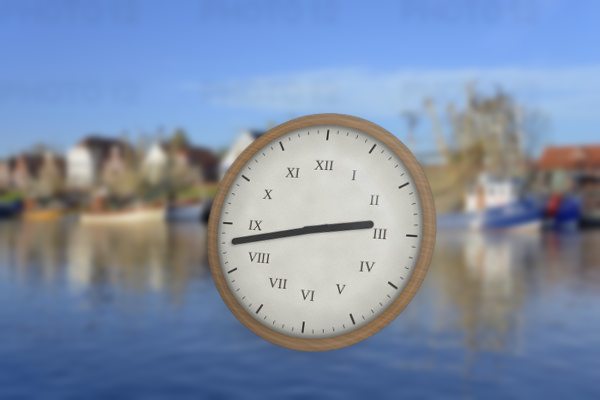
2.43
